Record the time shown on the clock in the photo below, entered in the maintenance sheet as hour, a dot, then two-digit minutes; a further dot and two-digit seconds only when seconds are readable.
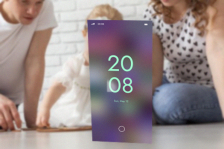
20.08
